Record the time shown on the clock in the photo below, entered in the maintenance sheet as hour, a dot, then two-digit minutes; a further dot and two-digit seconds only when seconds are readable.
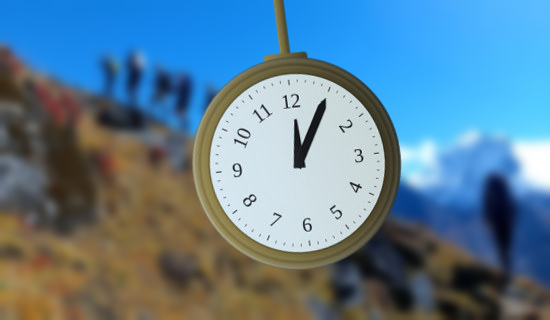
12.05
